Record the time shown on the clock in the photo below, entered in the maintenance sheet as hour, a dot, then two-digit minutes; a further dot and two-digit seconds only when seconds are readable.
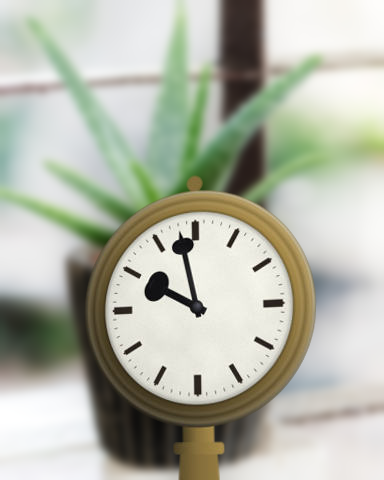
9.58
